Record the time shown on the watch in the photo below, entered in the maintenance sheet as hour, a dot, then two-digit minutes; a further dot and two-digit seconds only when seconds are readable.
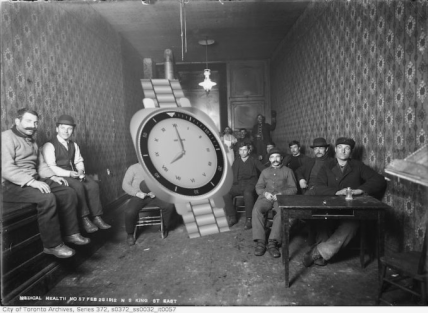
8.00
